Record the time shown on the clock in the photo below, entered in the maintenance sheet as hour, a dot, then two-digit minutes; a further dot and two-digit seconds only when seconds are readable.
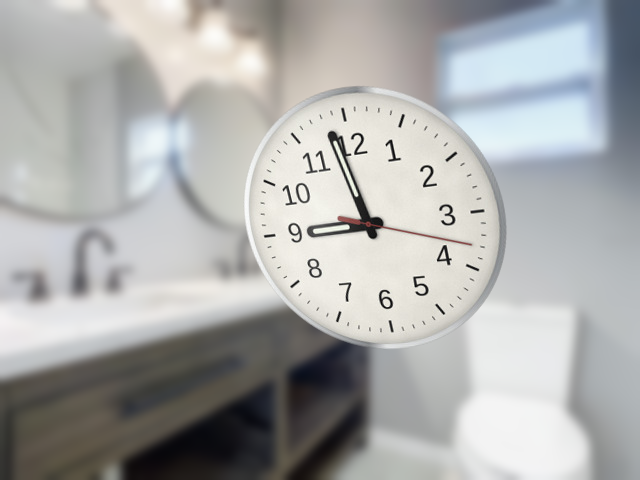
8.58.18
